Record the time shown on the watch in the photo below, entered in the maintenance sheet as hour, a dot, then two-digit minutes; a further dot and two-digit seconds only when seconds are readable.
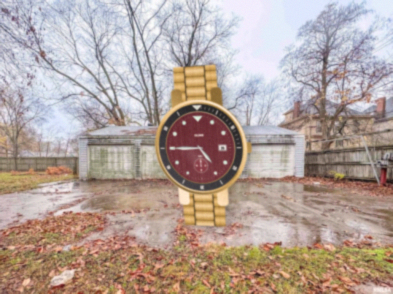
4.45
